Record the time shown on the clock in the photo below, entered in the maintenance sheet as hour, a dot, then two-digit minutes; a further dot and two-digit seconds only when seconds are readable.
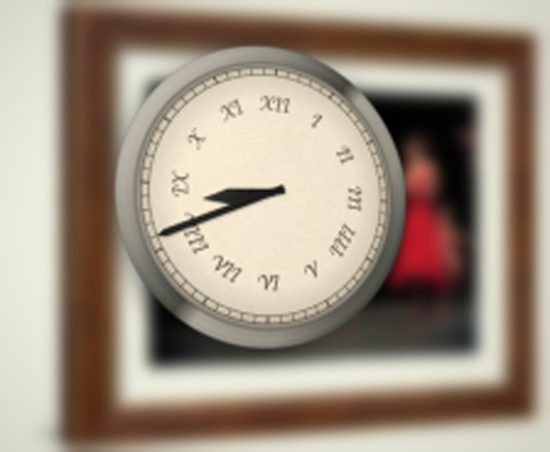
8.41
